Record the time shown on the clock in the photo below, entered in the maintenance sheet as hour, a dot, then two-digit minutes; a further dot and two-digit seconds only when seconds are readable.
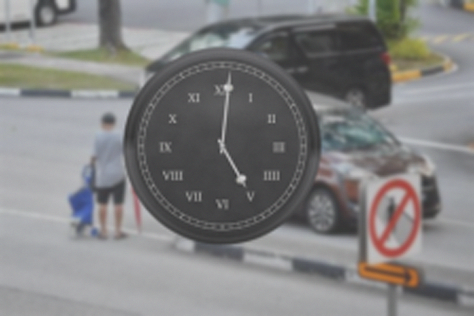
5.01
